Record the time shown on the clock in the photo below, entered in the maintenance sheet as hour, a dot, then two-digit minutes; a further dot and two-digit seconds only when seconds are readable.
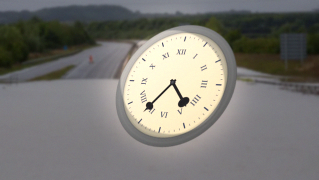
4.36
